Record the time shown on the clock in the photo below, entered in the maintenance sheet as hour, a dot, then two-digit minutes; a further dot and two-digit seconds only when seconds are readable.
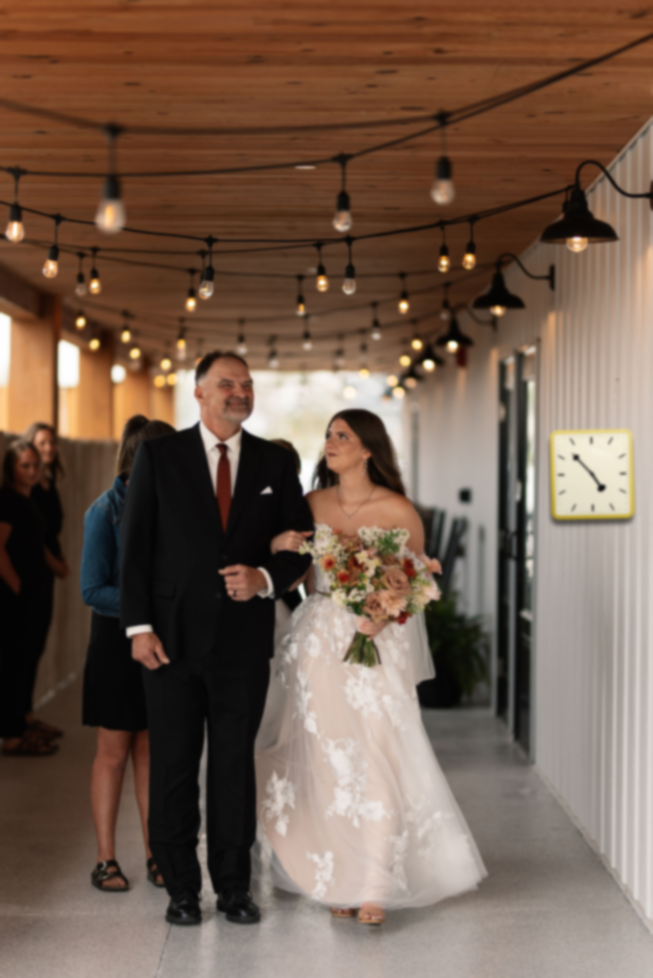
4.53
